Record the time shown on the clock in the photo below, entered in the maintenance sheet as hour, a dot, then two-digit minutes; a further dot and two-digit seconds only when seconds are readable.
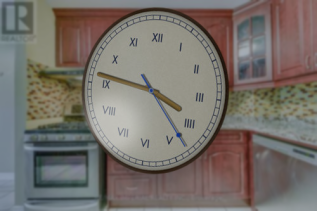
3.46.23
